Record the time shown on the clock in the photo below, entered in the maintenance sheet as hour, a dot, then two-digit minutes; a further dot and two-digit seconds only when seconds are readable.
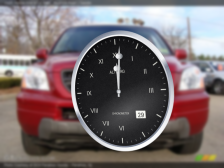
12.01
